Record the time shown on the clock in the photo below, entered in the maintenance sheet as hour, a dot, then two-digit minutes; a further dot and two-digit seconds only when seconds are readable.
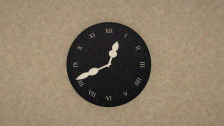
12.41
